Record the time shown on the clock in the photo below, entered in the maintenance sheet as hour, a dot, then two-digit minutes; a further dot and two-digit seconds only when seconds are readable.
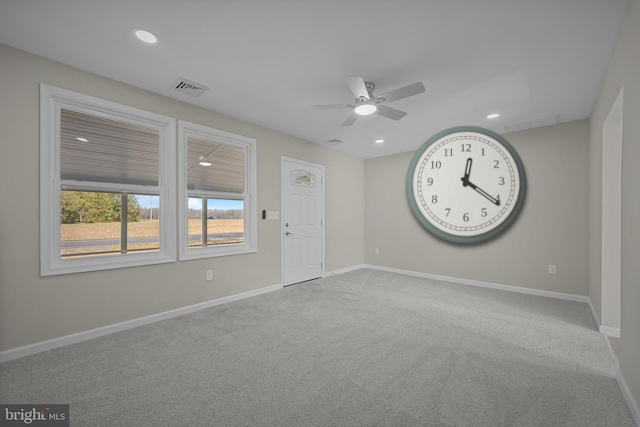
12.21
